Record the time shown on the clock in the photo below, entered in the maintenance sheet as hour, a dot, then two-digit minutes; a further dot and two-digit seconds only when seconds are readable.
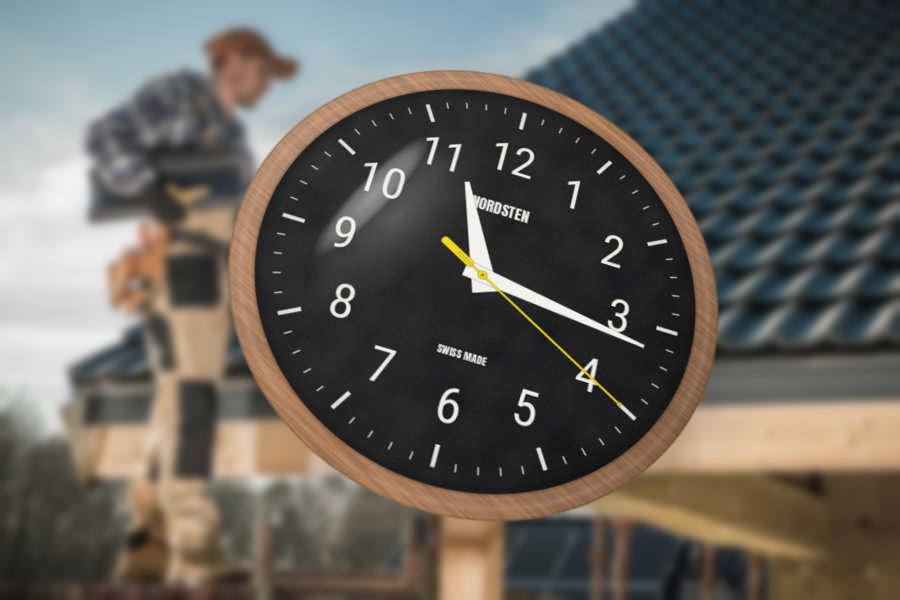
11.16.20
